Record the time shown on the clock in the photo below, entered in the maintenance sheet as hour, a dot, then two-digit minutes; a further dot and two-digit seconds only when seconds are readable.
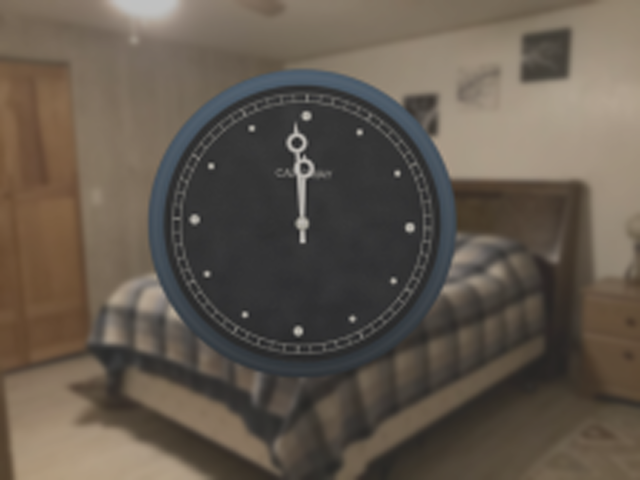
11.59
